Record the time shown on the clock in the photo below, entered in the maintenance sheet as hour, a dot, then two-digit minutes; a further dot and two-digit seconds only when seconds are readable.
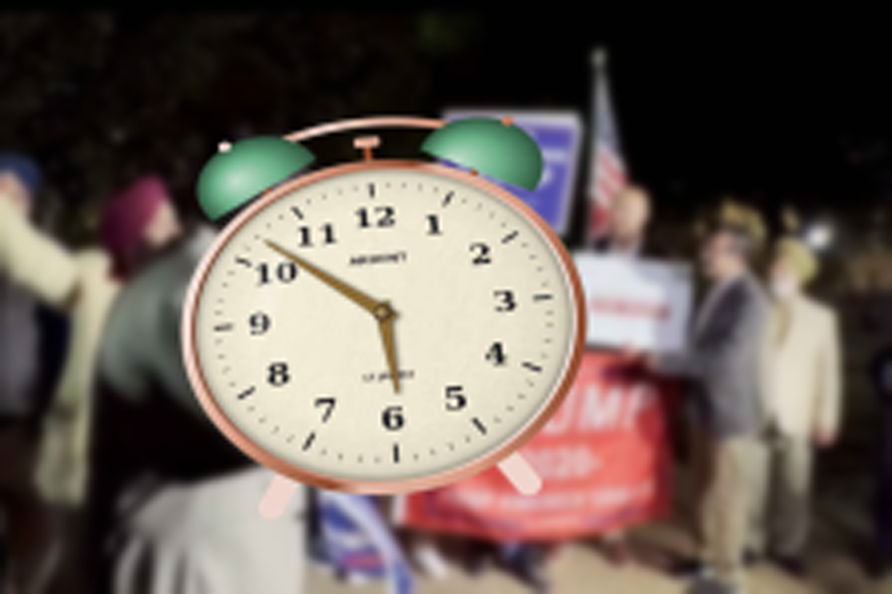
5.52
